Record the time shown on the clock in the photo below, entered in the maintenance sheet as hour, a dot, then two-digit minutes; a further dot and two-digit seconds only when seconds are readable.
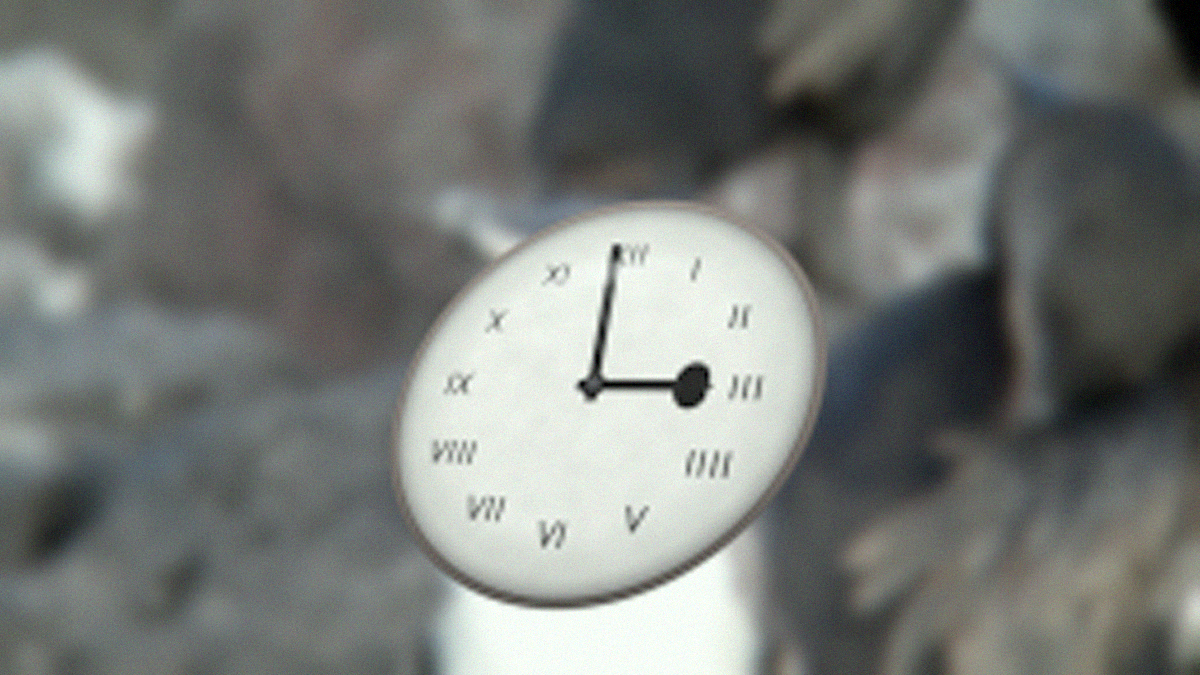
2.59
